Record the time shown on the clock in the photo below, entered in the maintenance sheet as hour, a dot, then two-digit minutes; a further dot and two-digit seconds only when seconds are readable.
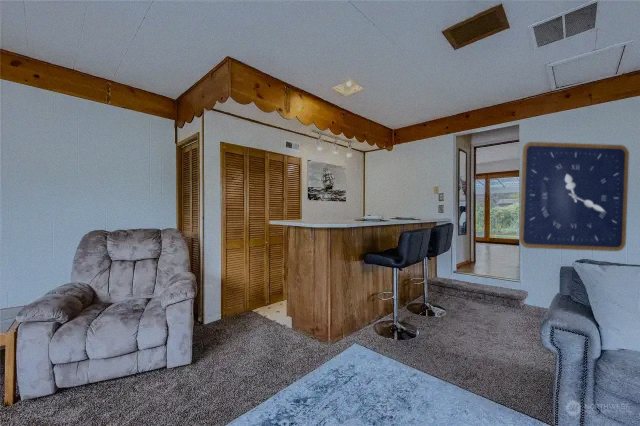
11.19
